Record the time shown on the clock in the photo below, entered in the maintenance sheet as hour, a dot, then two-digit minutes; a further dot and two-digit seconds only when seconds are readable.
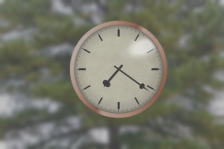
7.21
